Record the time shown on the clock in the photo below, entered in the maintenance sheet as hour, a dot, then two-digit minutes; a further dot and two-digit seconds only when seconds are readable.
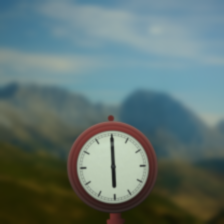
6.00
